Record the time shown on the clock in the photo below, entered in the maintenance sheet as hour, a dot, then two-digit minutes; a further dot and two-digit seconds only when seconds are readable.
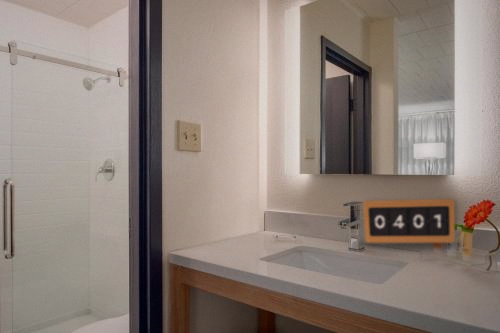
4.01
